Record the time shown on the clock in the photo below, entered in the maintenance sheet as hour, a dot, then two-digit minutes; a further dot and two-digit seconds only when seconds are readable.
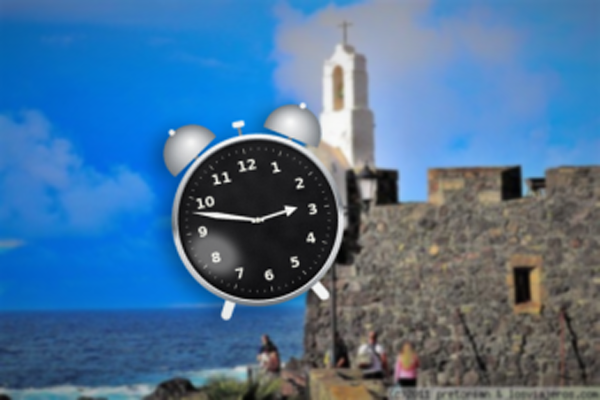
2.48
